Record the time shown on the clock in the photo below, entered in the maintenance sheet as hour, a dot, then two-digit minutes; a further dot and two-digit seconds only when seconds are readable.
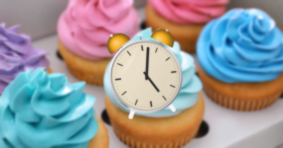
5.02
